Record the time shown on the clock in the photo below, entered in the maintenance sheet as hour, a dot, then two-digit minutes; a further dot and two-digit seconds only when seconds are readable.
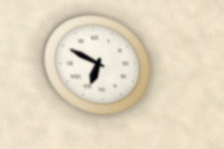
6.50
